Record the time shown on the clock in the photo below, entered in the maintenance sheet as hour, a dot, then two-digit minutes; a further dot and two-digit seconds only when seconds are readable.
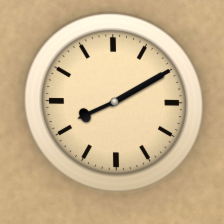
8.10
